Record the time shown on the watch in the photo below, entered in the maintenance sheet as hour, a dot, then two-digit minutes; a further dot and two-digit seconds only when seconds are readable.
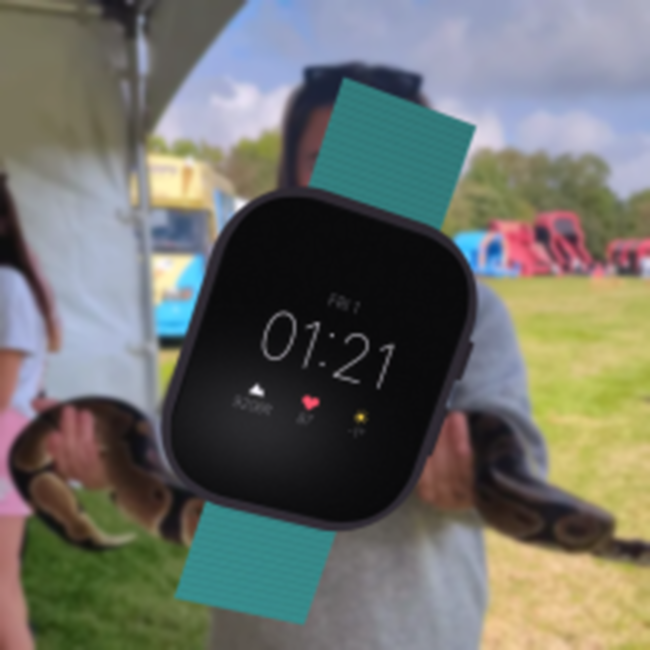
1.21
